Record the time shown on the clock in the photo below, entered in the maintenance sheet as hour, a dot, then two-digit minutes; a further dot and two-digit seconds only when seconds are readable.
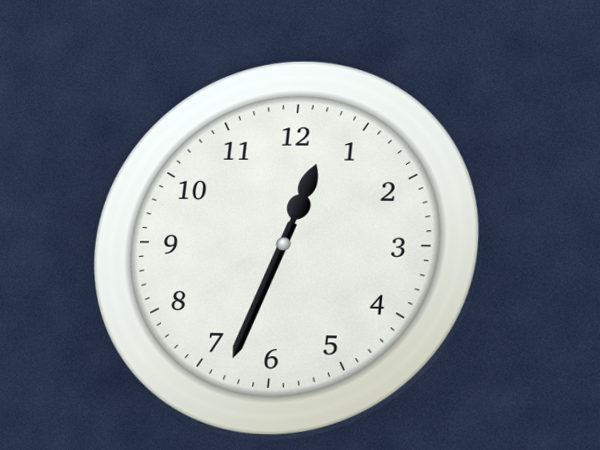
12.33
